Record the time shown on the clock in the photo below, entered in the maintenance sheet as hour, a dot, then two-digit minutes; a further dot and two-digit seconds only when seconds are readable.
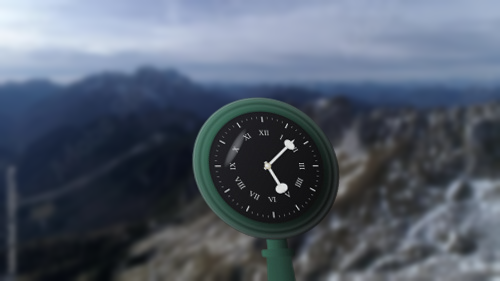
5.08
